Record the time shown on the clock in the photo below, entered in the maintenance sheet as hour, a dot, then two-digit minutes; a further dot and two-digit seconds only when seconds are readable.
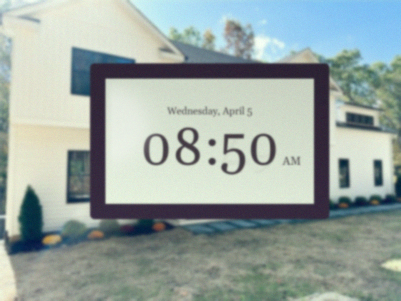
8.50
